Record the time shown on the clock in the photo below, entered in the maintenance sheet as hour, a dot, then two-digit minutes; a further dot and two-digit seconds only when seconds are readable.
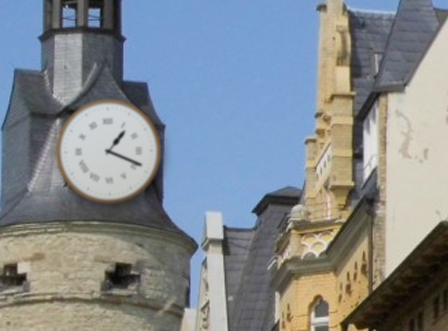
1.19
